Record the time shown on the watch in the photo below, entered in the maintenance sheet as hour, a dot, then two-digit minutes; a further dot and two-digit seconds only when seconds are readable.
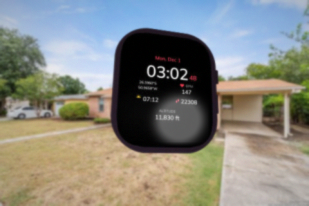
3.02
